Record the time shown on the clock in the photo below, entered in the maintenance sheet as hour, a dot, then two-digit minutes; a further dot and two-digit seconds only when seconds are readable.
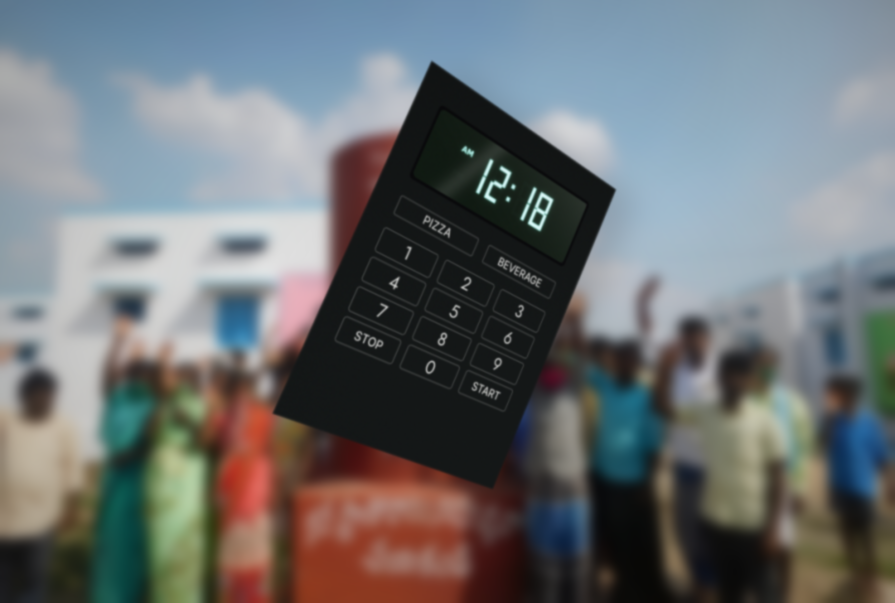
12.18
